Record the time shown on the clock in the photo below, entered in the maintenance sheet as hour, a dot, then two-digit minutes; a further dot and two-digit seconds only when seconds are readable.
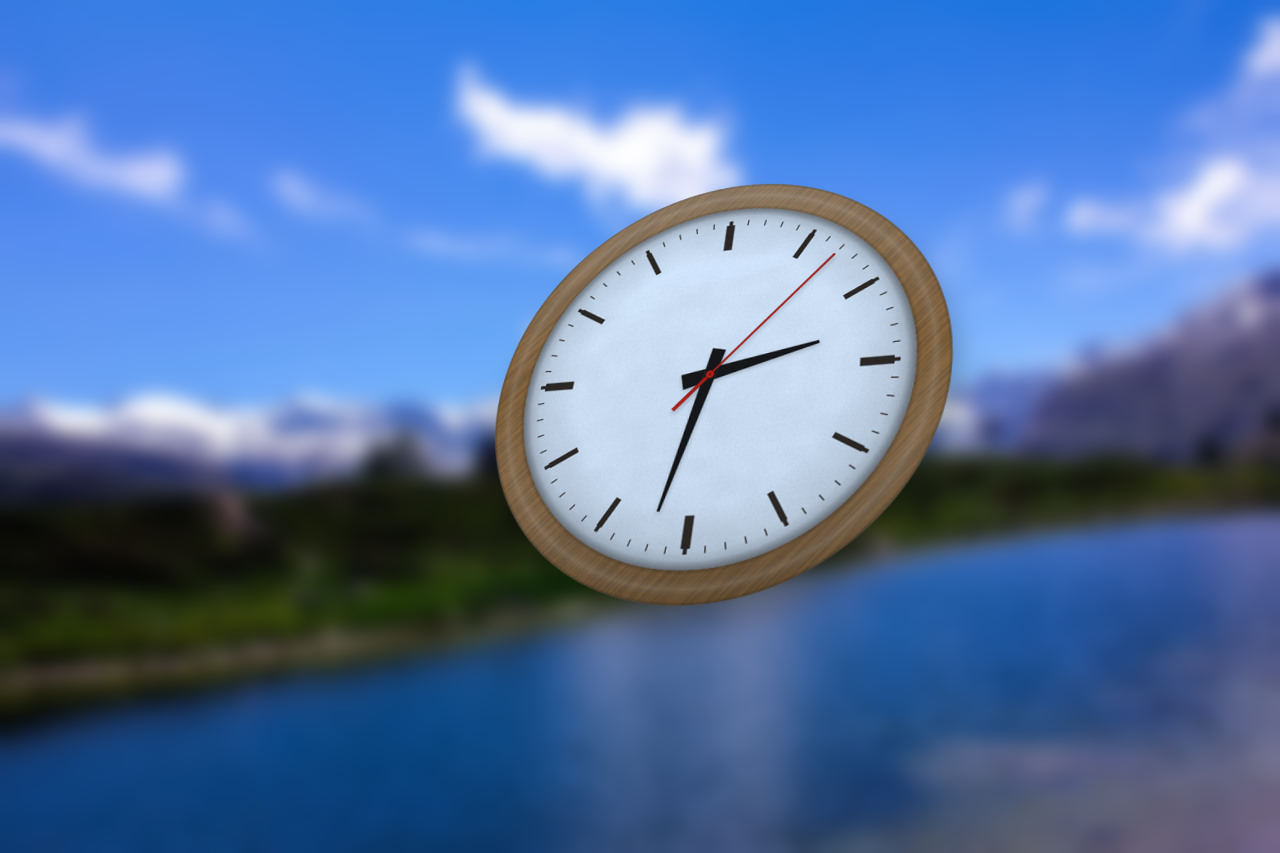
2.32.07
